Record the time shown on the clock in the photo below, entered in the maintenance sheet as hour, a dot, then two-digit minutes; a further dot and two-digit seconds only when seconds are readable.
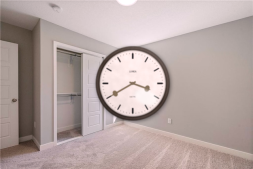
3.40
